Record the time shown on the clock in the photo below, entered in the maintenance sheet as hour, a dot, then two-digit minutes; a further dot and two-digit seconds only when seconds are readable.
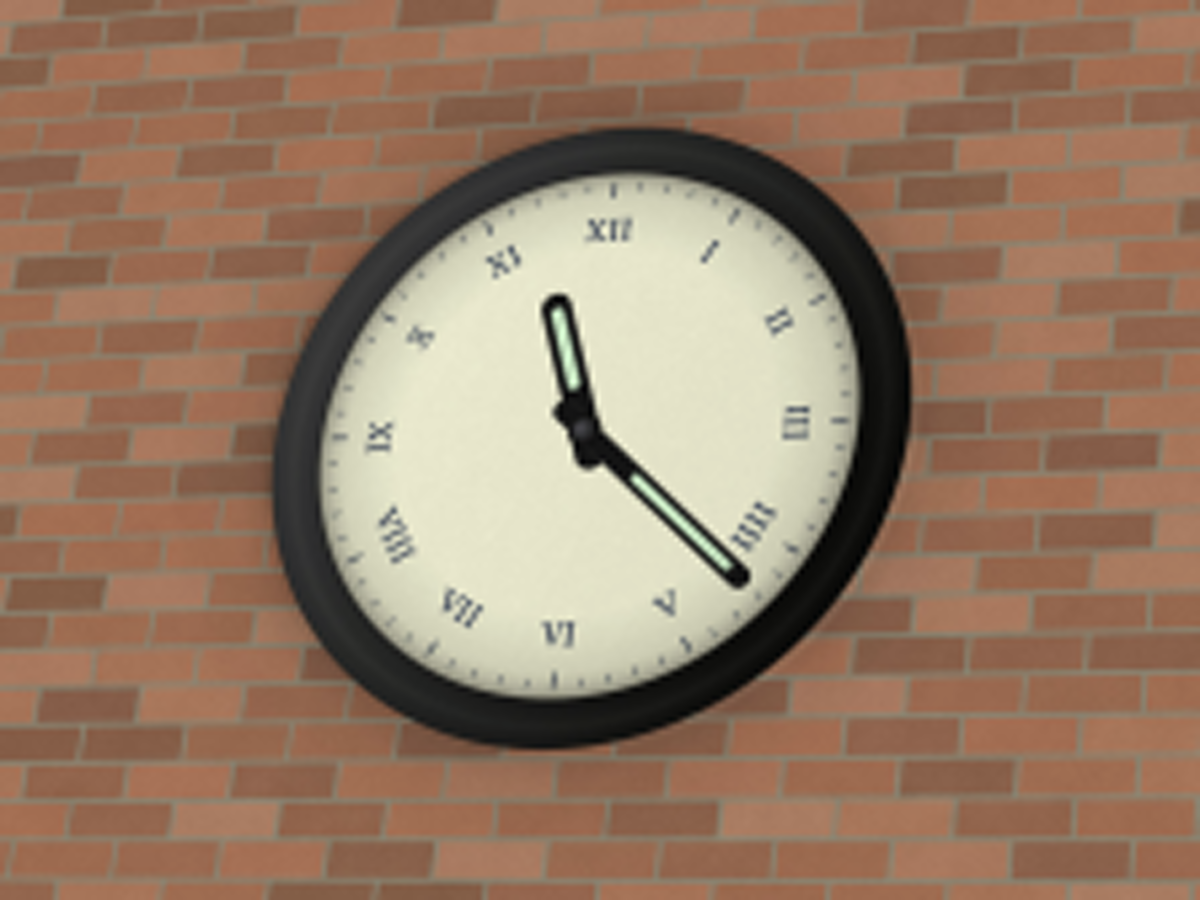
11.22
